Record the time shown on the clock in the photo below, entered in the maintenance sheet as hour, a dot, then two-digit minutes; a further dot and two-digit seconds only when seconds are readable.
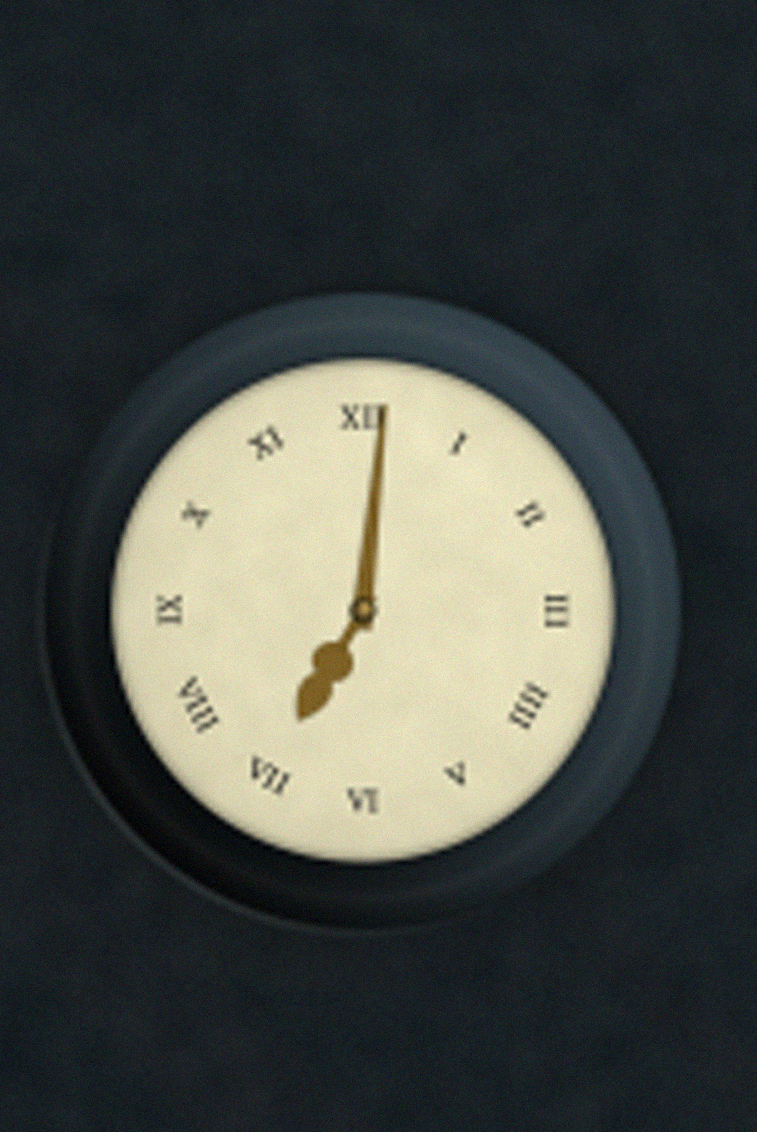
7.01
